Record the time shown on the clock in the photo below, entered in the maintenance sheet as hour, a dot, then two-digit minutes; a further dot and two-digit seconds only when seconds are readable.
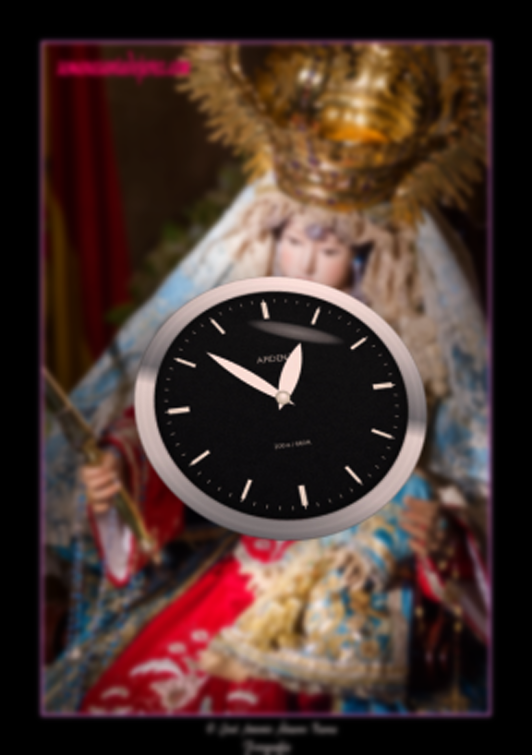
12.52
